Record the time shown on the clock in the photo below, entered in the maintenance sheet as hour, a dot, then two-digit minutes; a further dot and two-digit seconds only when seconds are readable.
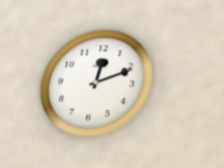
12.11
